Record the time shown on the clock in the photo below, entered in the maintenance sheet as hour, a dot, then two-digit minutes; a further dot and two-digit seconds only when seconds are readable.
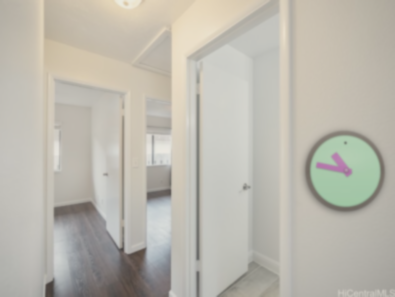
10.47
